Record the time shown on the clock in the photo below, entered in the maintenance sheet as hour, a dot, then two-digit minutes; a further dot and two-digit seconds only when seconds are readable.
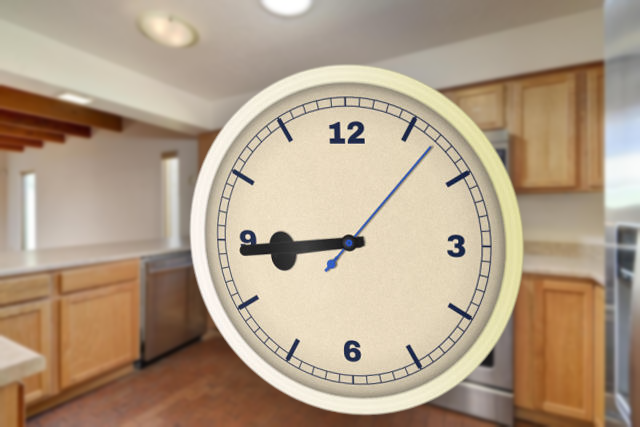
8.44.07
